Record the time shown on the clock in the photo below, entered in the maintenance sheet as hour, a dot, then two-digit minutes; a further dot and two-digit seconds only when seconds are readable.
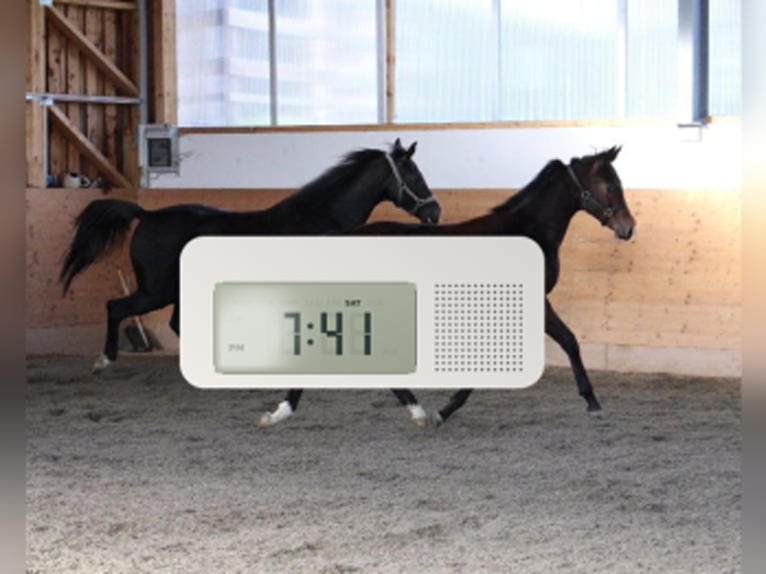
7.41
